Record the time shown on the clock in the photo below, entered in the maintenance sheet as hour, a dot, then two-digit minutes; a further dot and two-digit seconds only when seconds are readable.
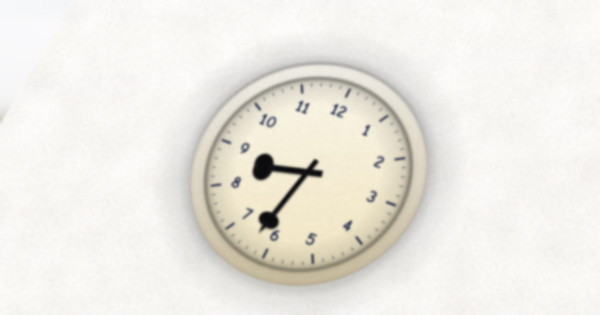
8.32
